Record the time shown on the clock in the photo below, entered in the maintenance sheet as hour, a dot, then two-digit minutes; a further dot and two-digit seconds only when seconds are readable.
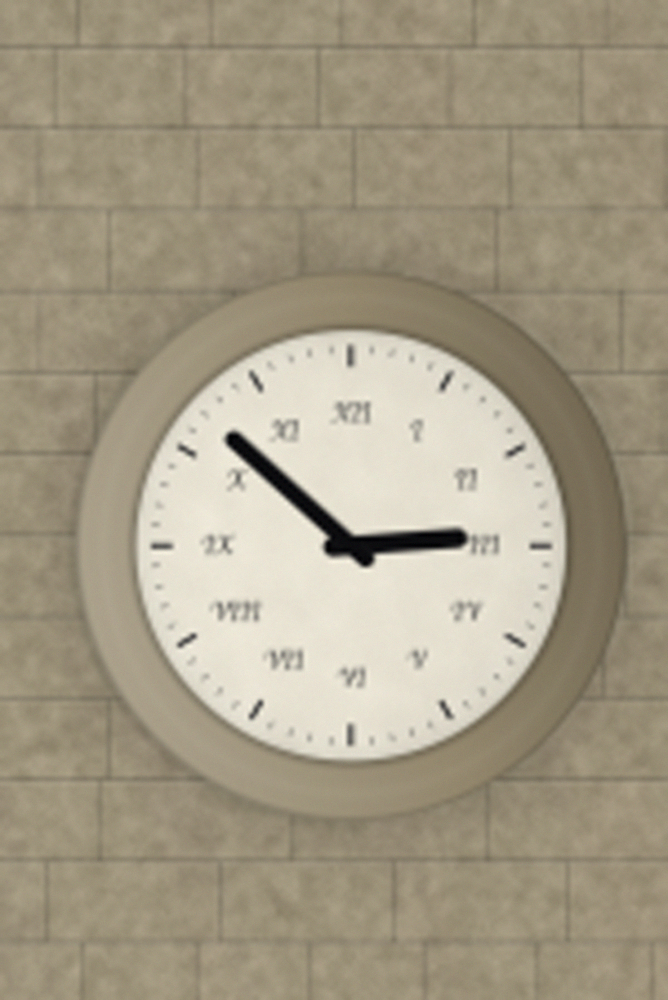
2.52
